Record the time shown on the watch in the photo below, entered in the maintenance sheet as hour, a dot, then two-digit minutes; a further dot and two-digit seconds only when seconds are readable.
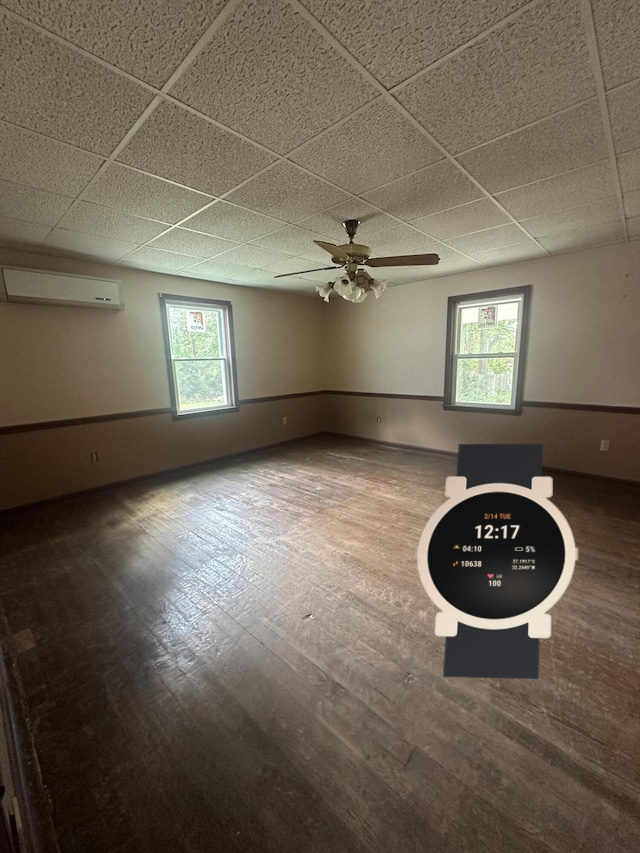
12.17
